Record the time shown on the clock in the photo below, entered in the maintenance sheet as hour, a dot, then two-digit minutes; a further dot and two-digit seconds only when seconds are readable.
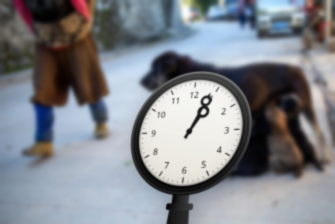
1.04
